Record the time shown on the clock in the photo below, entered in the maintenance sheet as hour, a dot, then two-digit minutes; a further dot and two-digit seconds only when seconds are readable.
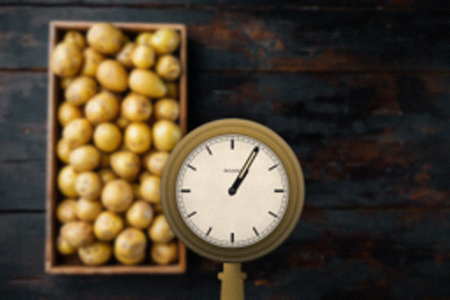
1.05
